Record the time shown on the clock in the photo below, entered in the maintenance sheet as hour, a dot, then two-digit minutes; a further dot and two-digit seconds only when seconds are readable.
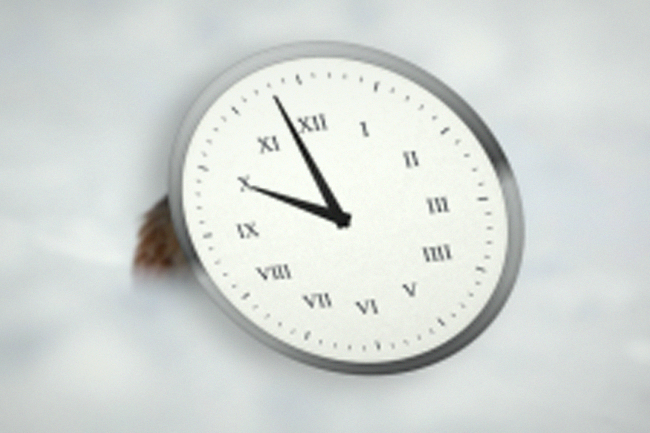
9.58
